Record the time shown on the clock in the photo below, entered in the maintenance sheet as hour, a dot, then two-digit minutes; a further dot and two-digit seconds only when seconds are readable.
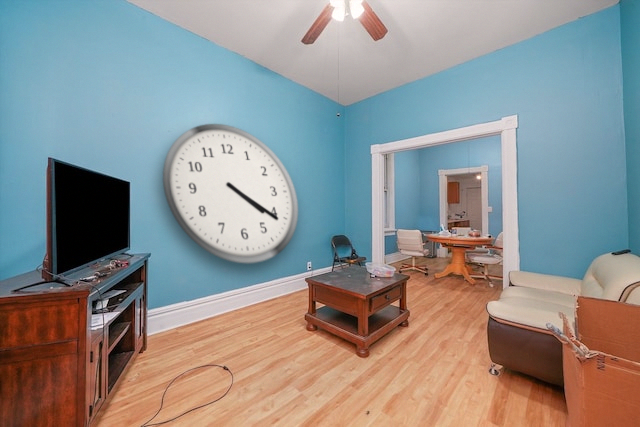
4.21
